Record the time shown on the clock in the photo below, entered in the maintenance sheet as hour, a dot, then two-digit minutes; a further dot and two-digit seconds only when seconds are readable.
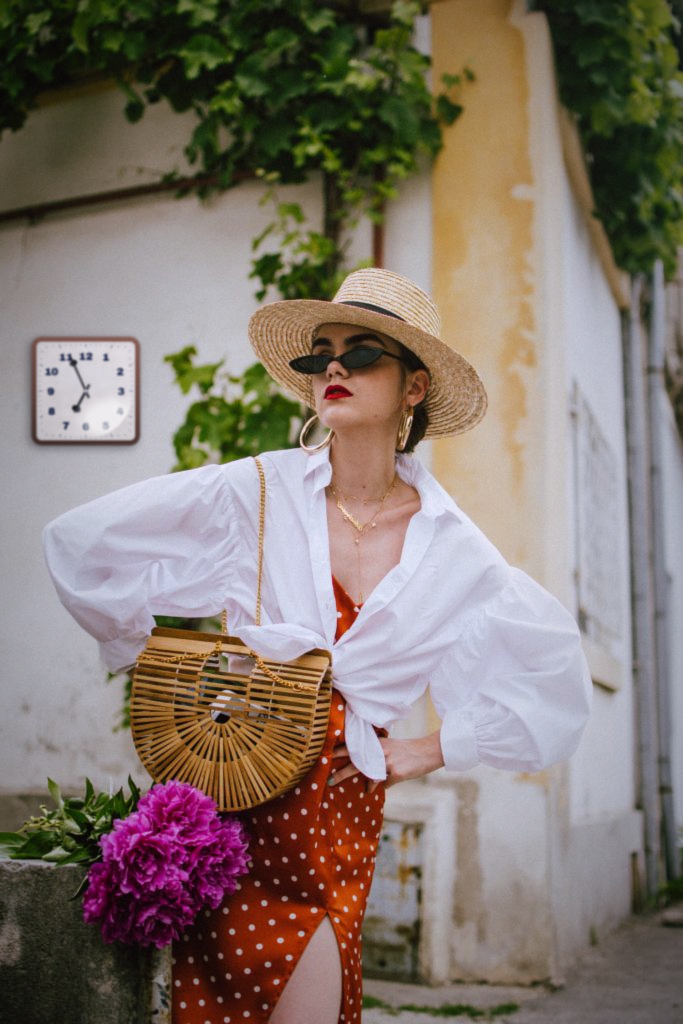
6.56
